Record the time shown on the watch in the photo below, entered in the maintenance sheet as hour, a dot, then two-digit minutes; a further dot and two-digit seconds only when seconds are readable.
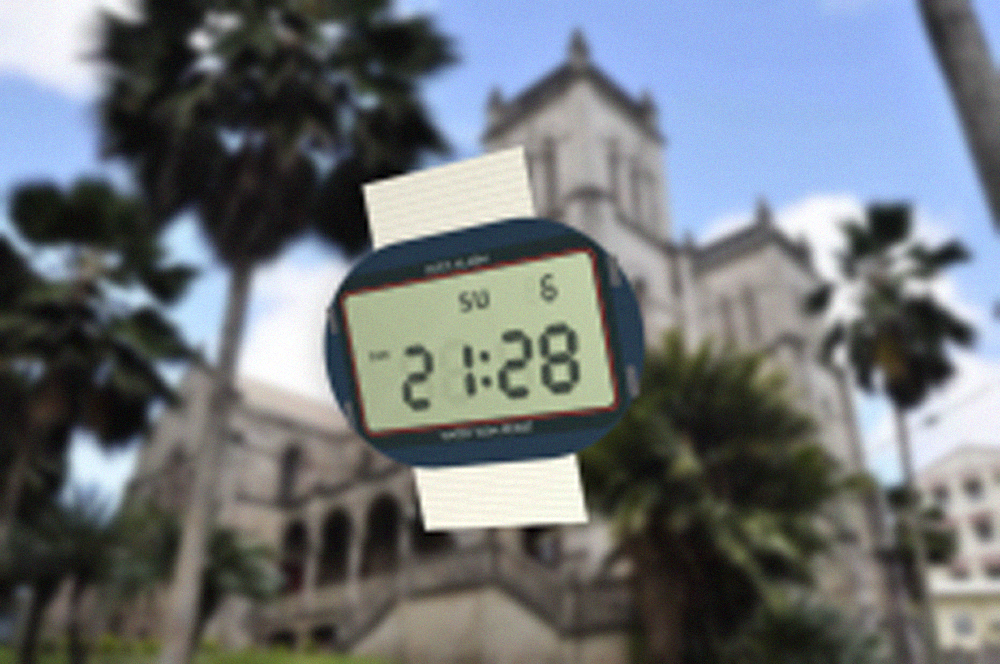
21.28
